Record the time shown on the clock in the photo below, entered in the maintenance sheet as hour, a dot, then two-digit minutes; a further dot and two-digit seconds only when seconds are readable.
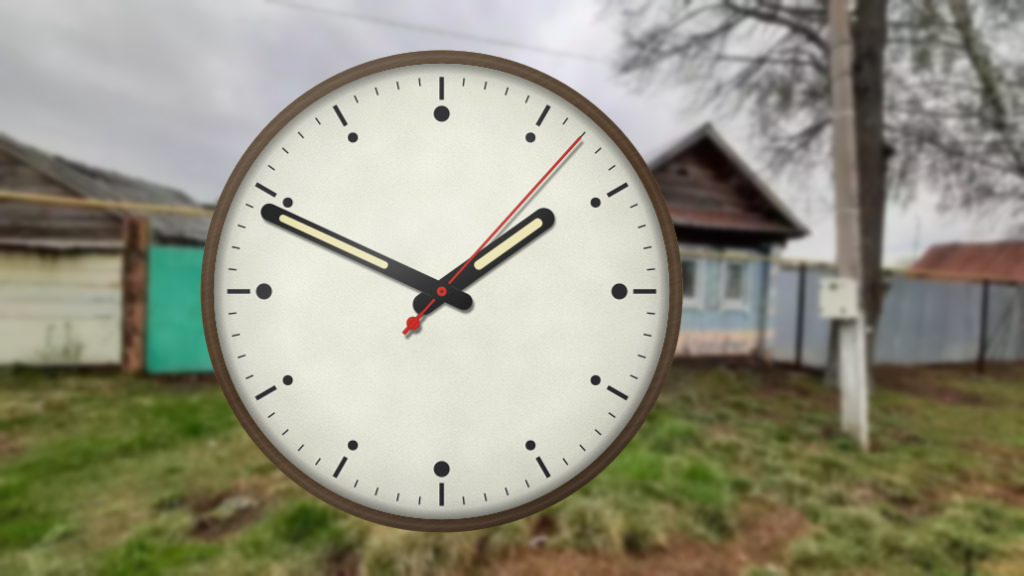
1.49.07
